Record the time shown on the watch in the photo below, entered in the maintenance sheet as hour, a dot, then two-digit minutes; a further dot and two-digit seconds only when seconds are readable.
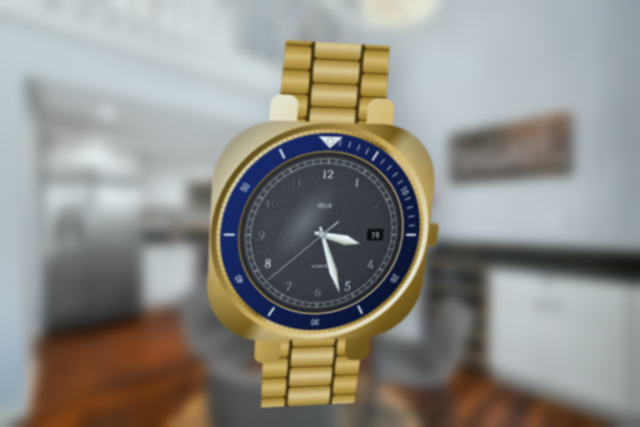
3.26.38
